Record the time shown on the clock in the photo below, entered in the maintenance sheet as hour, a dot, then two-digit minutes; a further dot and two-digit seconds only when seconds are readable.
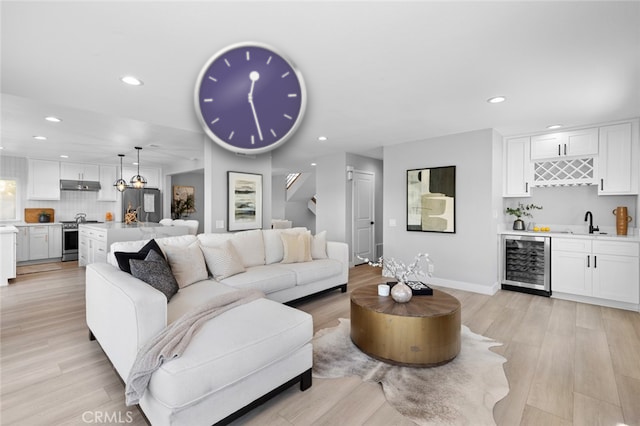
12.28
